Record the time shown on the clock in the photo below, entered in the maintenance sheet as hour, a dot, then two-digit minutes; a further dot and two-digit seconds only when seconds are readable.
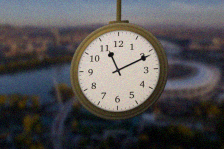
11.11
